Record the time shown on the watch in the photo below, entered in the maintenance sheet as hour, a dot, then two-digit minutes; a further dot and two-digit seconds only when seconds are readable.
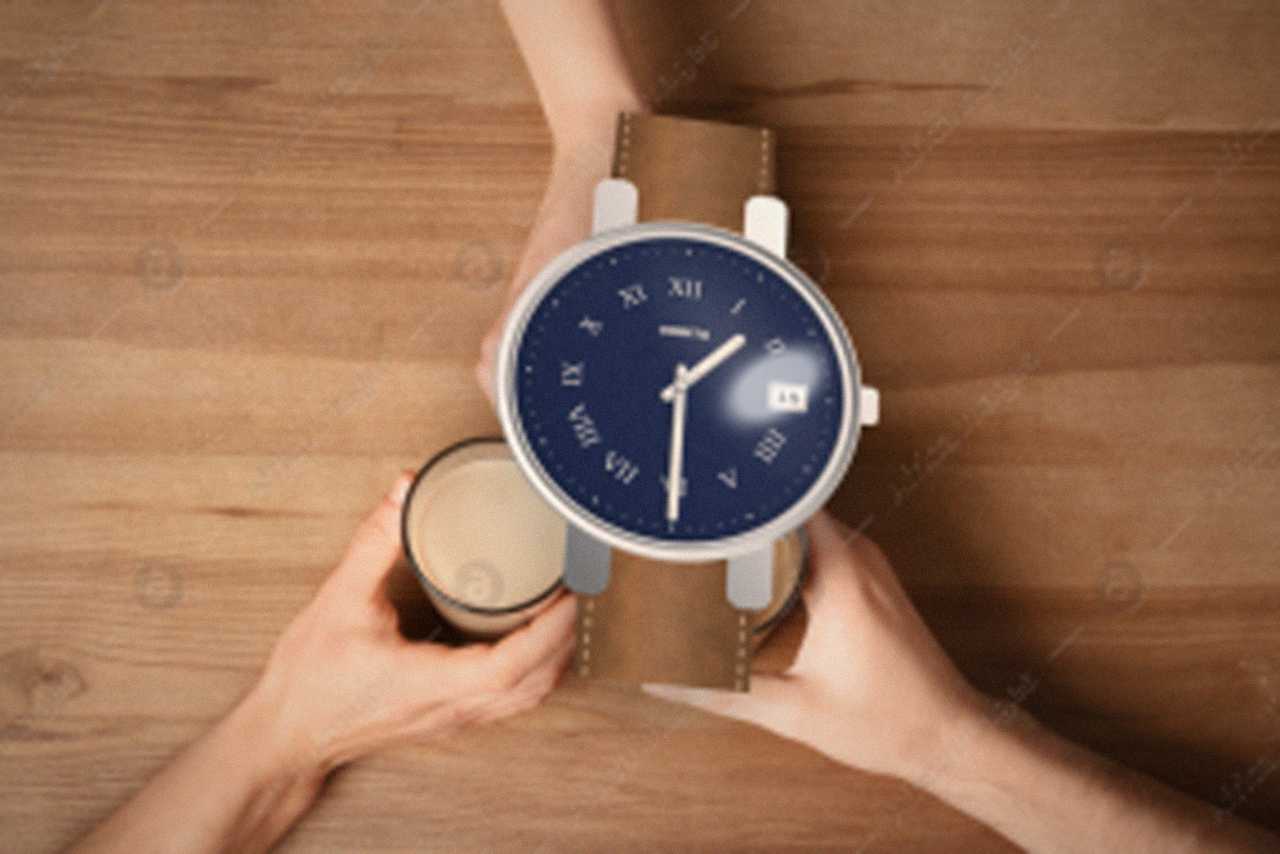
1.30
